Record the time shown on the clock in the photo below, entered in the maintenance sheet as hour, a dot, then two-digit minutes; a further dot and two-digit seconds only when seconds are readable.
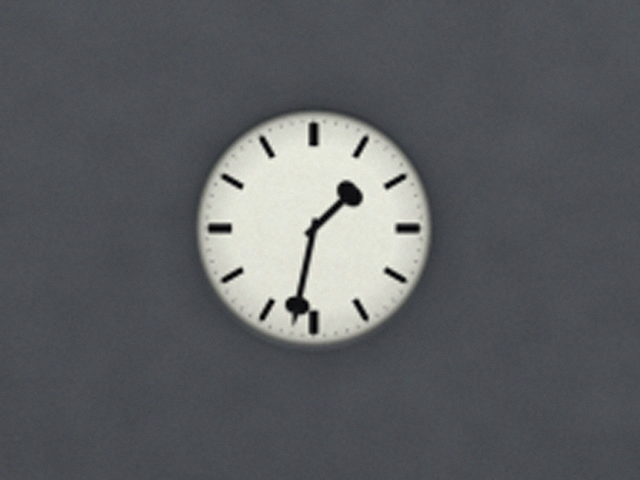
1.32
